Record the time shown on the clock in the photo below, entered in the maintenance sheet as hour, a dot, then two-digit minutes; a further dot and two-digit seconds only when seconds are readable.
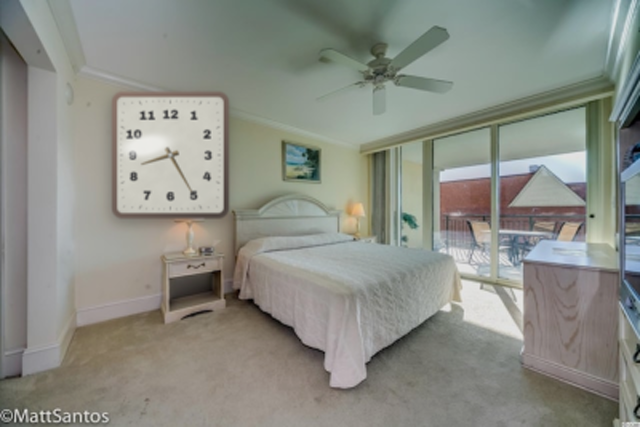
8.25
